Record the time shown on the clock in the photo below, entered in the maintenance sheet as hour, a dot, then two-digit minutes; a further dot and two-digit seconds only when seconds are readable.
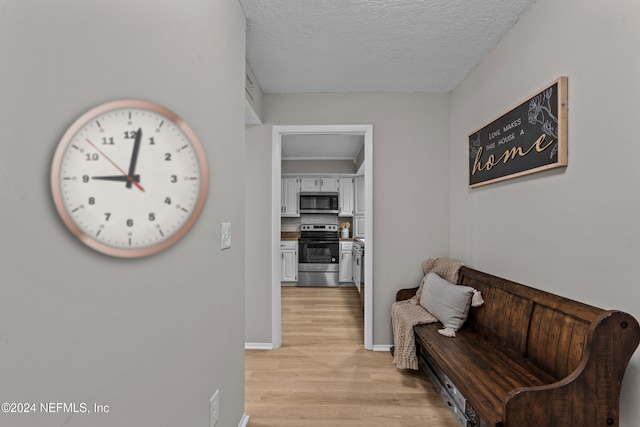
9.01.52
